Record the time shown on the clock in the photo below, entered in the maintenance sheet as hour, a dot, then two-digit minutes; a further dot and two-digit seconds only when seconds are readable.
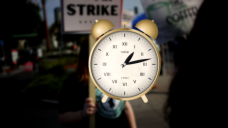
1.13
